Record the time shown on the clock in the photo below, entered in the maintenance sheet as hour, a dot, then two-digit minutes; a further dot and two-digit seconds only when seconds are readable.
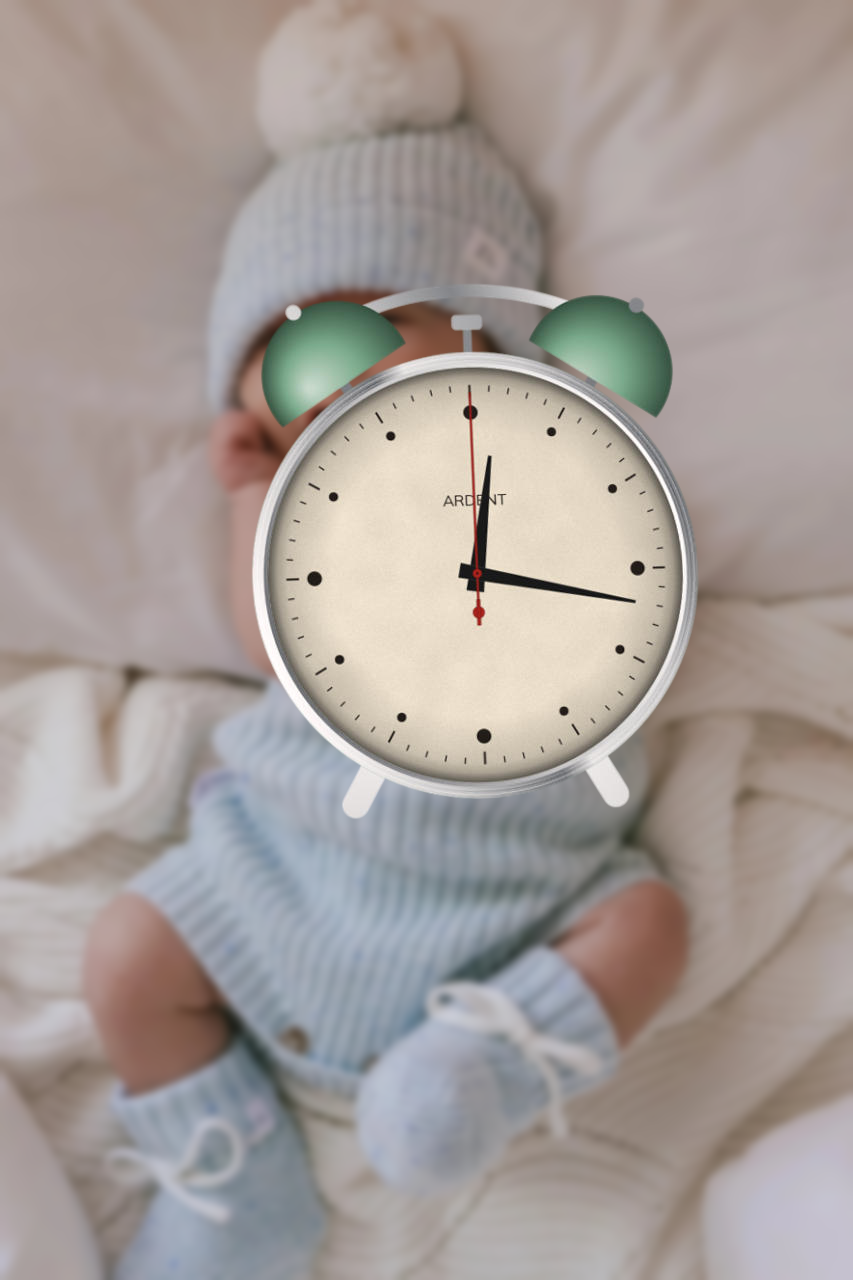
12.17.00
